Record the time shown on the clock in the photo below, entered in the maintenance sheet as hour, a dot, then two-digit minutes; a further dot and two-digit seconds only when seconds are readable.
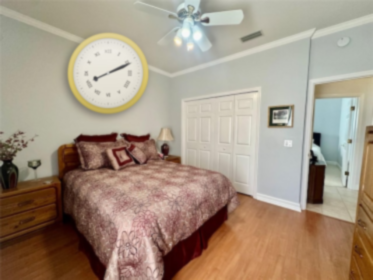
8.11
